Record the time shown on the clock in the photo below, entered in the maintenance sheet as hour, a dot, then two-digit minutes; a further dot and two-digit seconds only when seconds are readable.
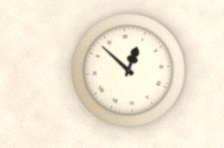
12.53
